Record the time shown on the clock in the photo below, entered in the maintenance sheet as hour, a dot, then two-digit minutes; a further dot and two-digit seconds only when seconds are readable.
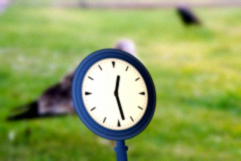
12.28
